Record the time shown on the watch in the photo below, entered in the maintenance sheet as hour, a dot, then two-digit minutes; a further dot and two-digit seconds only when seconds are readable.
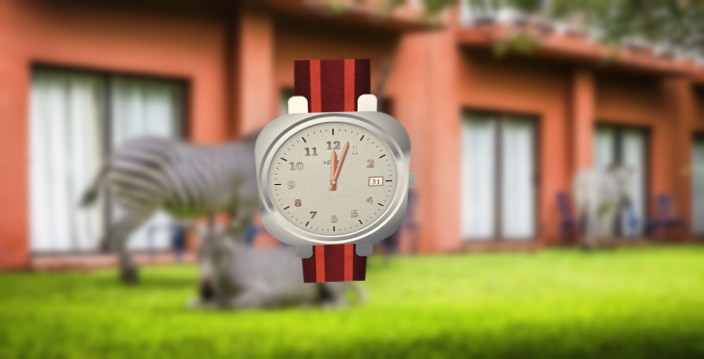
12.03
